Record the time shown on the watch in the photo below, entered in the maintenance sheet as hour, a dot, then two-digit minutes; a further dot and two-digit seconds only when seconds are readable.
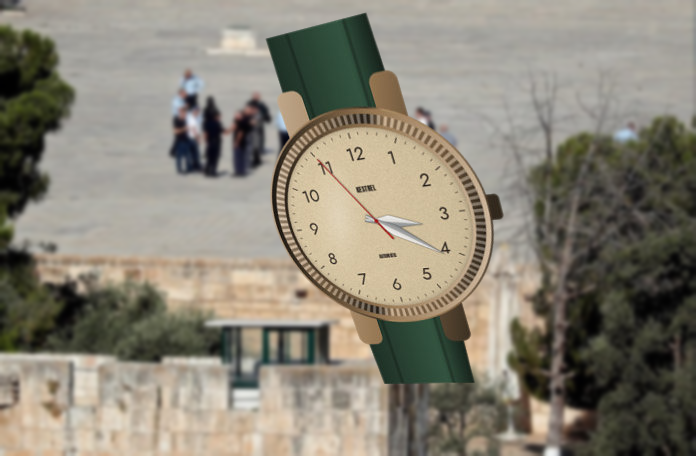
3.20.55
